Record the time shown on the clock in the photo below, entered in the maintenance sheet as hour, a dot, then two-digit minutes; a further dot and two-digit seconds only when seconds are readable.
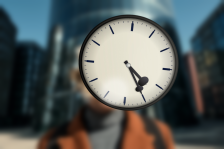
4.25
